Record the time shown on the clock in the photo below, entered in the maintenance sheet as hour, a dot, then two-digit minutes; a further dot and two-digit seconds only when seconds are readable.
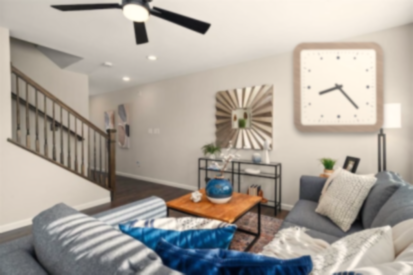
8.23
